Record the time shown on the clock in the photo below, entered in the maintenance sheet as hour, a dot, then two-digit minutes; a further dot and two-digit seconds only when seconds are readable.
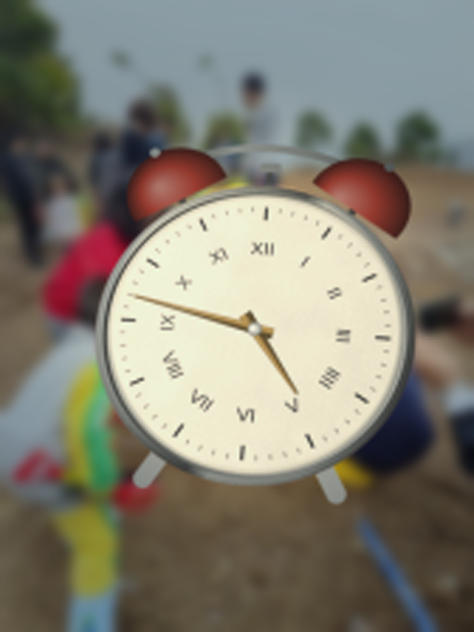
4.47
